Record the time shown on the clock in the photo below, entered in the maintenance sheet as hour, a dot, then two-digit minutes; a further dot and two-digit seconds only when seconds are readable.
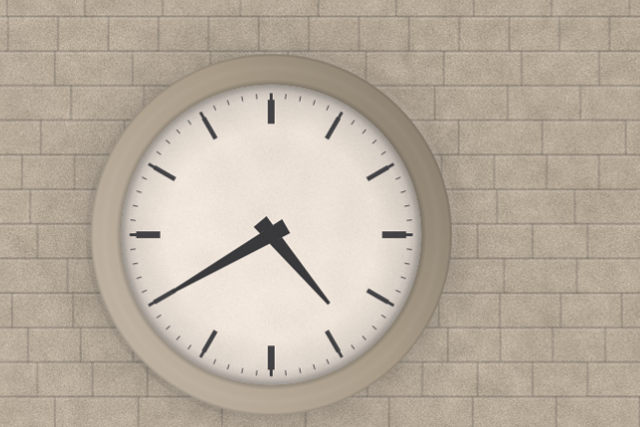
4.40
